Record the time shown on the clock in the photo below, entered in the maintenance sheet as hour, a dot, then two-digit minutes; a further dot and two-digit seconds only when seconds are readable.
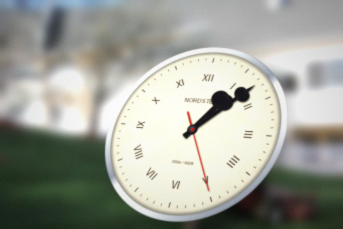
1.07.25
